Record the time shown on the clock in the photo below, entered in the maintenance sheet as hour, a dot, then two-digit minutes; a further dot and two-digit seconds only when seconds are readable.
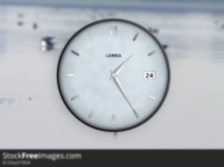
1.25
